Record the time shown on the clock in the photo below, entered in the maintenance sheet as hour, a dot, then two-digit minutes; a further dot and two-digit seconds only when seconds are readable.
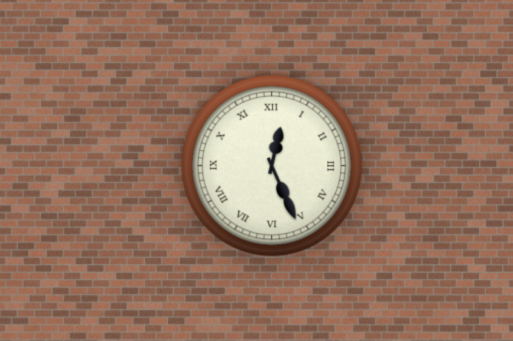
12.26
